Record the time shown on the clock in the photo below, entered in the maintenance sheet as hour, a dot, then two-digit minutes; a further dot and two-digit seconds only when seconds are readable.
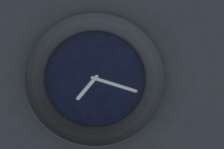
7.18
